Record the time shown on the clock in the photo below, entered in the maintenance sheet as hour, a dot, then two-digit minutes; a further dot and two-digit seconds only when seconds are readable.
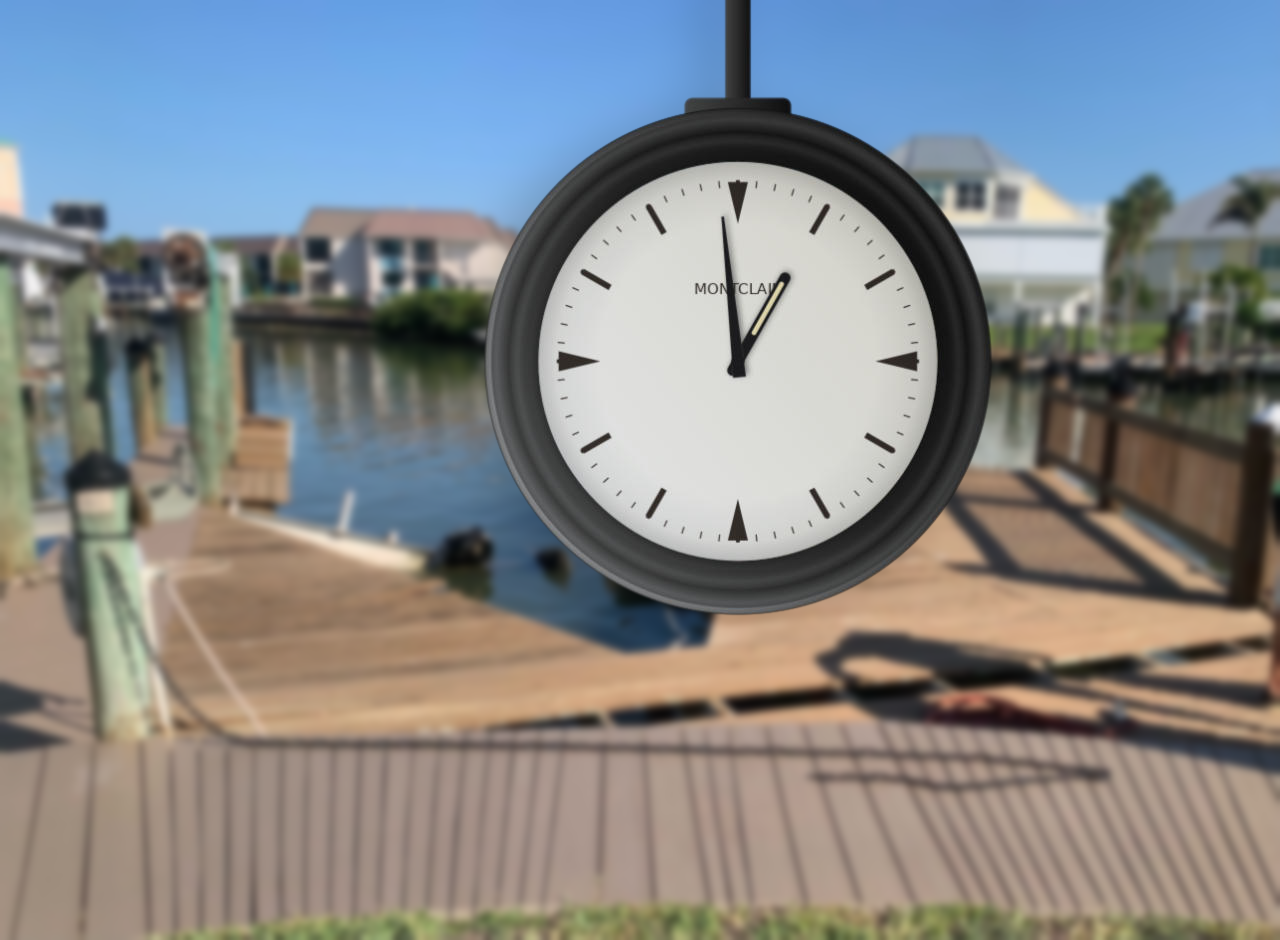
12.59
